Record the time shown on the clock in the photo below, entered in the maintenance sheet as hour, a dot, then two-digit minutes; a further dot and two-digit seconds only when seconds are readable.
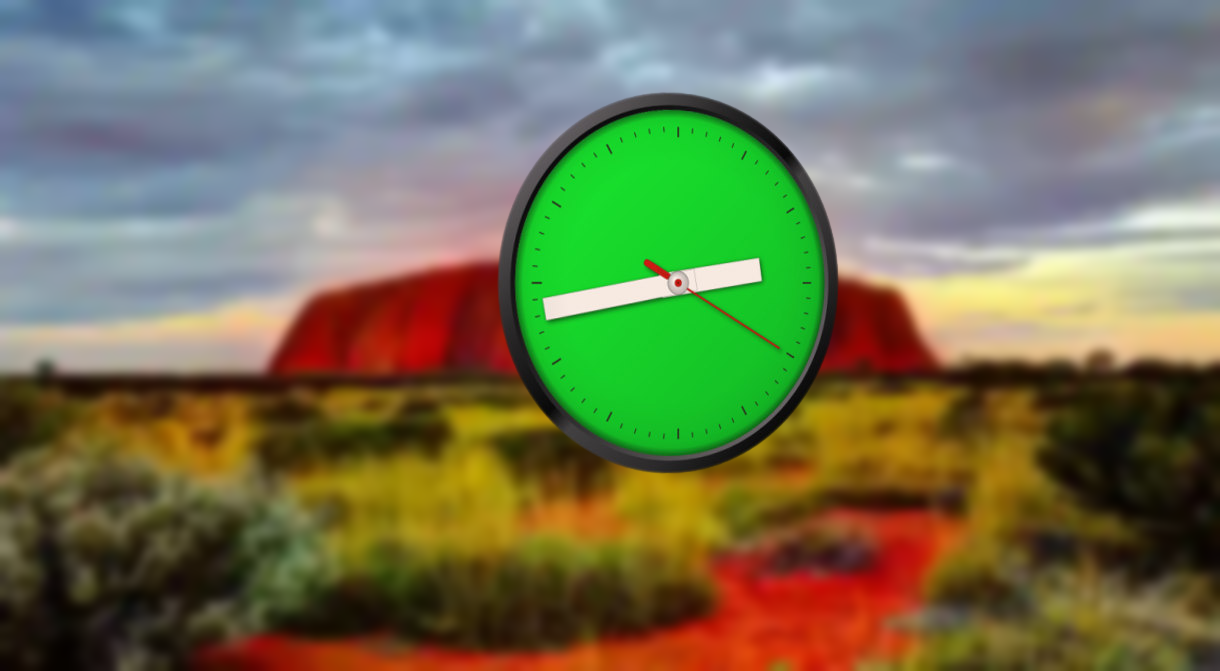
2.43.20
